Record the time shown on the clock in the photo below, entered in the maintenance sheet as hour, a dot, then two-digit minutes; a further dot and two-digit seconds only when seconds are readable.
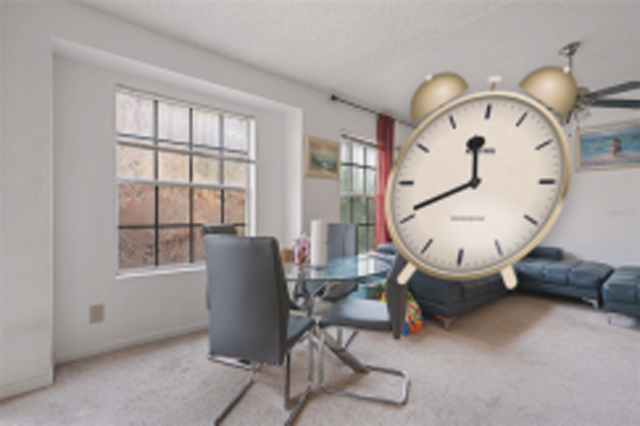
11.41
